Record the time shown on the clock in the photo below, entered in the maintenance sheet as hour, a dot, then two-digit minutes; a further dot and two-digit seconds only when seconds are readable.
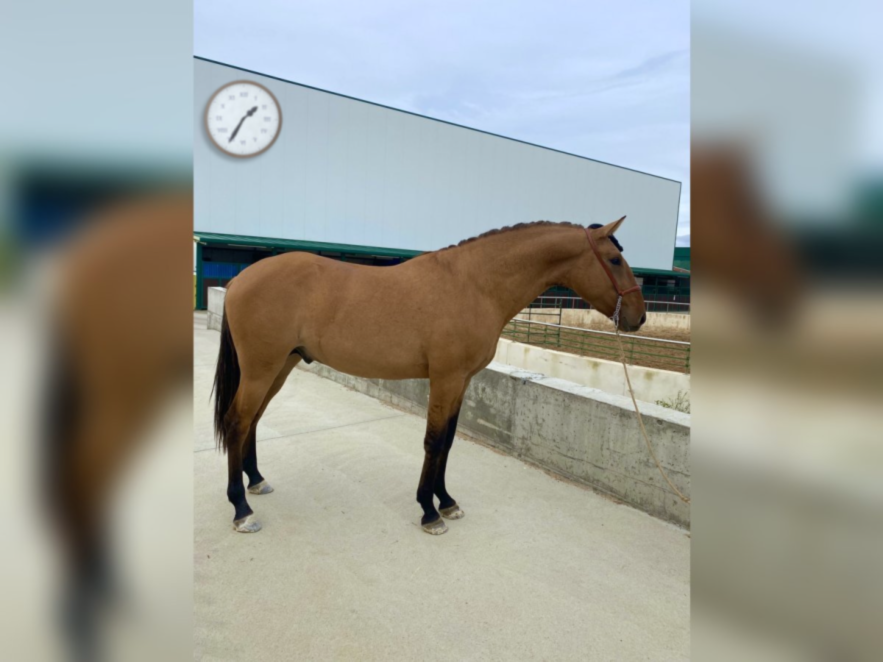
1.35
